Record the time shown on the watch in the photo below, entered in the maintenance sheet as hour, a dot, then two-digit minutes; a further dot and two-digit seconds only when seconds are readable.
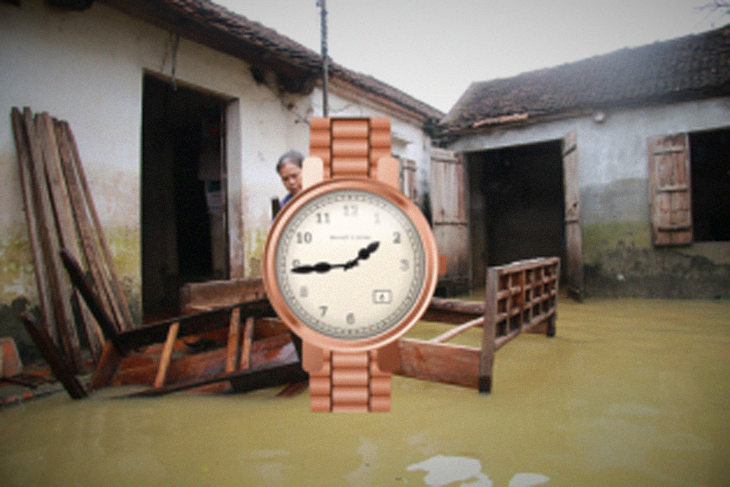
1.44
